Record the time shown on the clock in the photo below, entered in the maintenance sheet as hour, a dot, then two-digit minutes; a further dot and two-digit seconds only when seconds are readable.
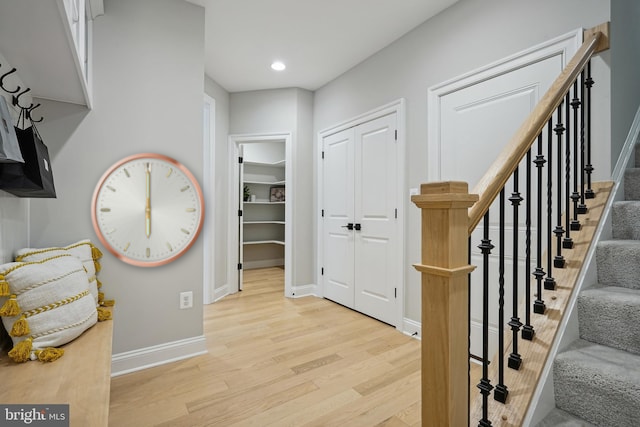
6.00
